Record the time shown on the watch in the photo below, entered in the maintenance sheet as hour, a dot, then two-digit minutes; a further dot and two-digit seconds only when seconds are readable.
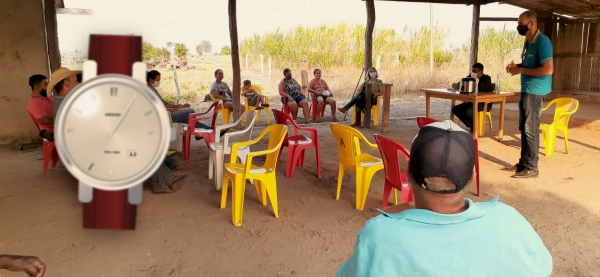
1.05
